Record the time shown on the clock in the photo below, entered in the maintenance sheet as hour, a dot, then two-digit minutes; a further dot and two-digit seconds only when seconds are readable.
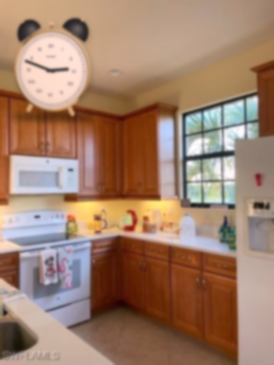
2.48
